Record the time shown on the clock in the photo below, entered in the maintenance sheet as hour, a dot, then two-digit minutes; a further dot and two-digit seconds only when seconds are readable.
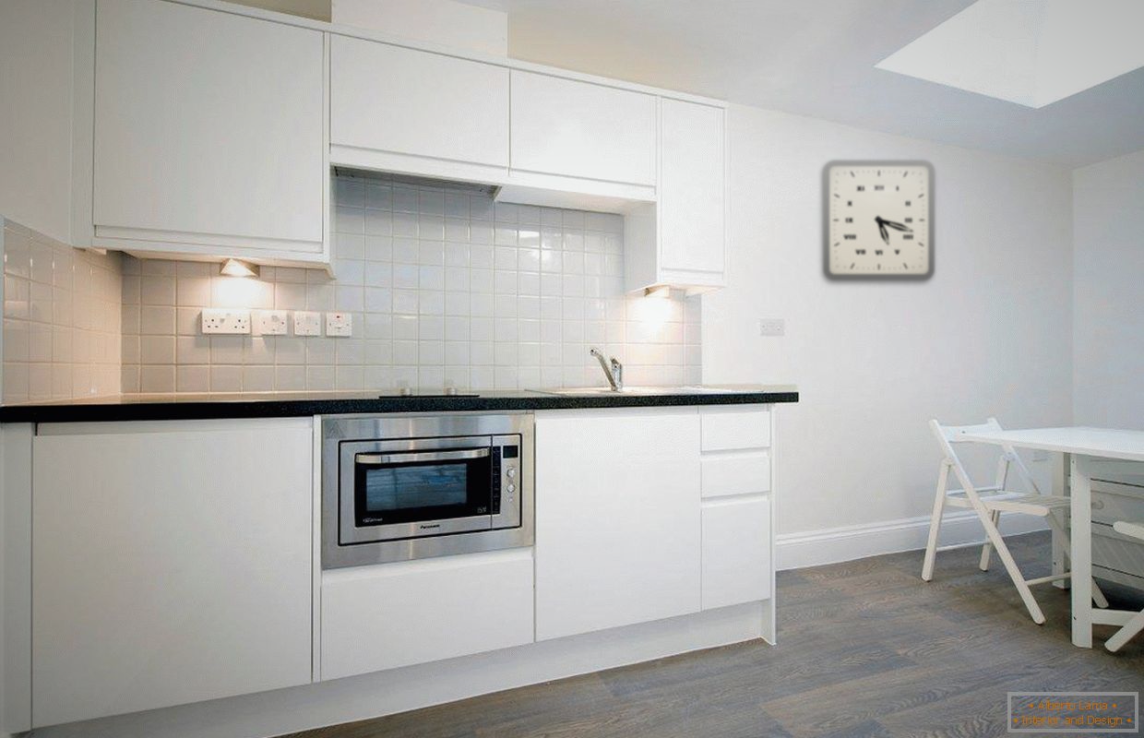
5.18
